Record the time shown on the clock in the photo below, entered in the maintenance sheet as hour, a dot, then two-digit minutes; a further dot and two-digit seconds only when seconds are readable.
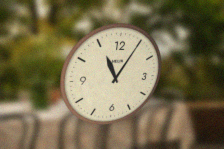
11.05
